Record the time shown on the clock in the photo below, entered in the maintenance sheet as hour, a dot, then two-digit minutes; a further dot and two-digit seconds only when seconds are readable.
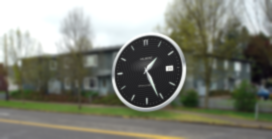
1.26
